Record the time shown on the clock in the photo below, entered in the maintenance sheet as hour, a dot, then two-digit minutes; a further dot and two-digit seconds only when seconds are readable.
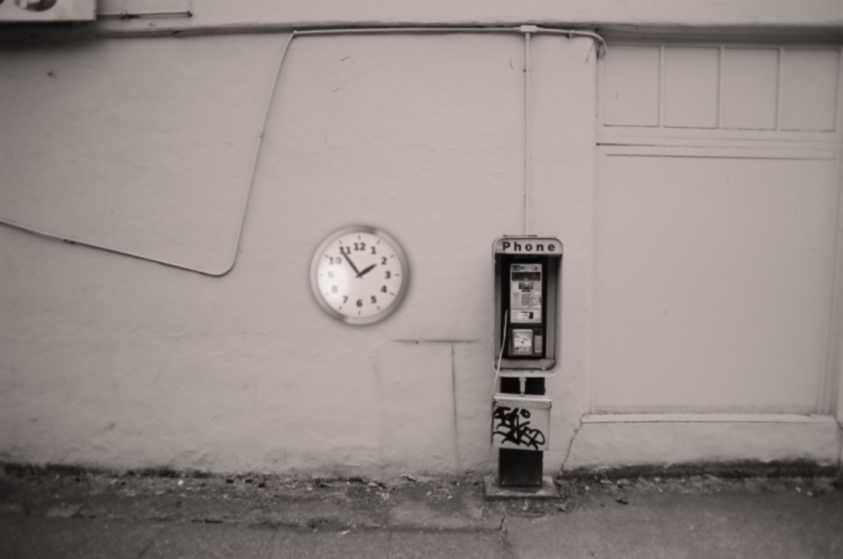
1.54
